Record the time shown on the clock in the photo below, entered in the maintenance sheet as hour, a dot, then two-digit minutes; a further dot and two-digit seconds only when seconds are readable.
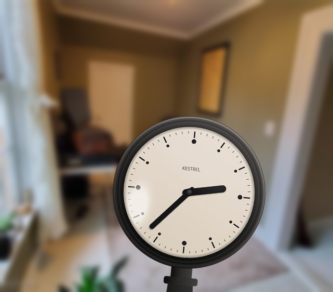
2.37
